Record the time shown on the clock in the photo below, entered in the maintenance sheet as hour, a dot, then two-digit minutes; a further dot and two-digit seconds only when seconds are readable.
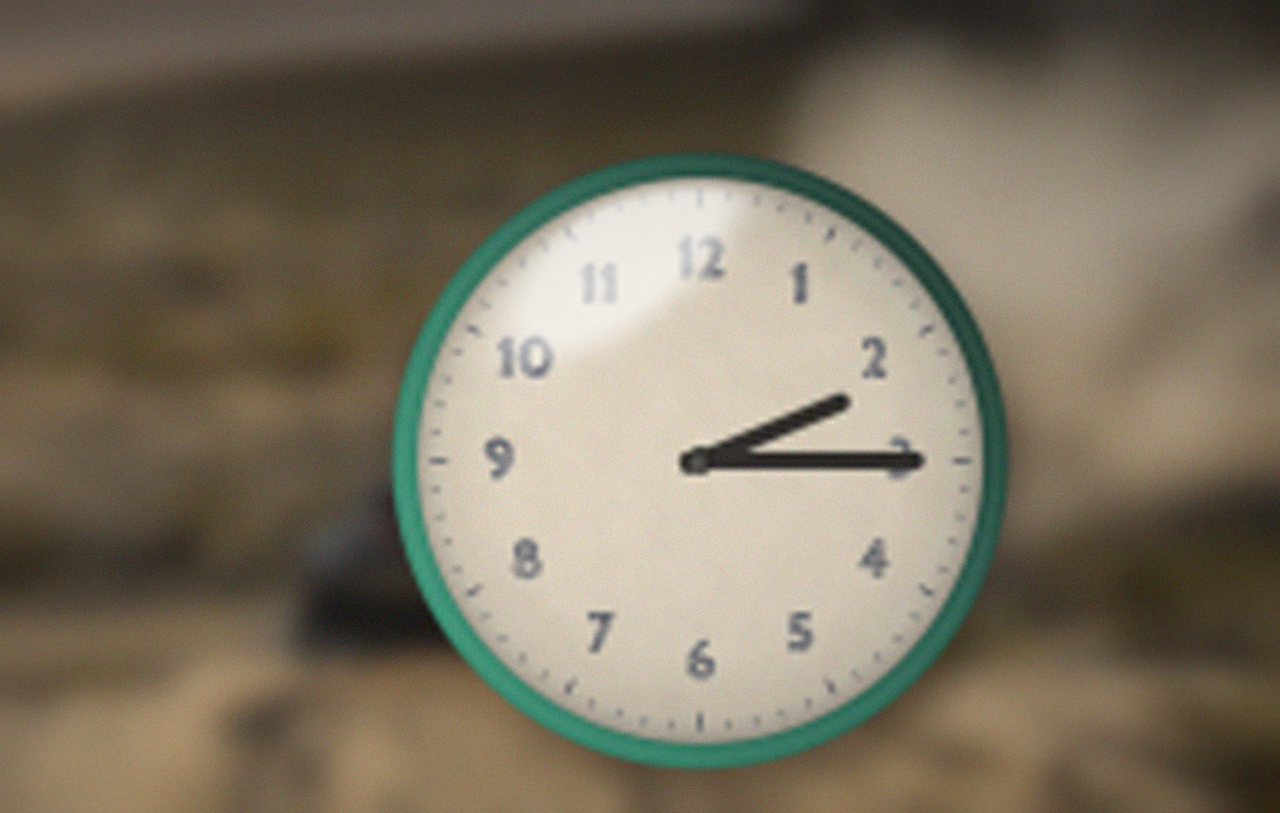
2.15
